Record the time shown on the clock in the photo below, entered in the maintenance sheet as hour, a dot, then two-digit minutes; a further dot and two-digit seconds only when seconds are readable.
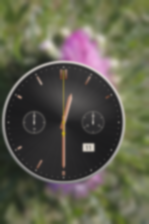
12.30
